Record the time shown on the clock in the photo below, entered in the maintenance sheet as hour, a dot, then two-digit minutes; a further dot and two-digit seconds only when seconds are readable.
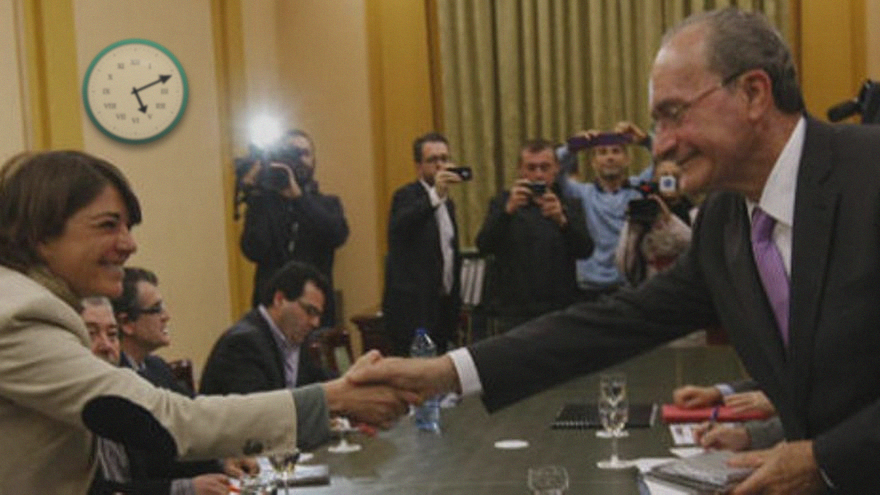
5.11
